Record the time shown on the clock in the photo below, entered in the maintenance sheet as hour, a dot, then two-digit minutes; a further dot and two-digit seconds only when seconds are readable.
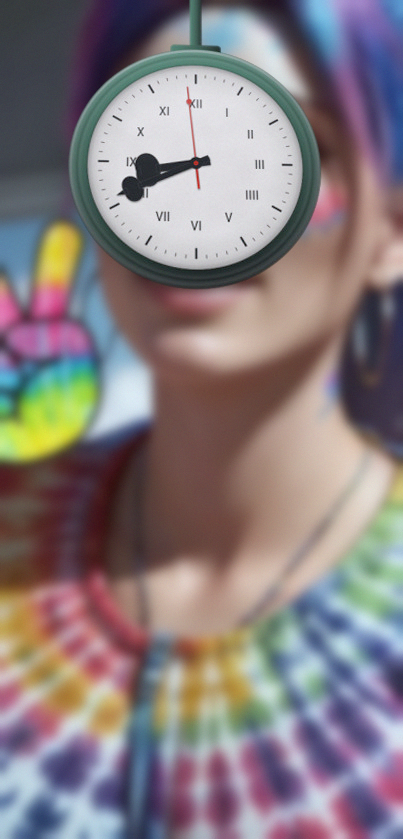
8.40.59
